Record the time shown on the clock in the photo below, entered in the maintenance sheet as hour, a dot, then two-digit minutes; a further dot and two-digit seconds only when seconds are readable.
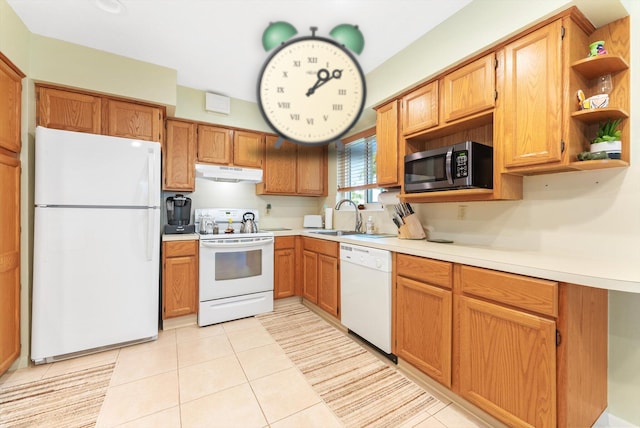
1.09
